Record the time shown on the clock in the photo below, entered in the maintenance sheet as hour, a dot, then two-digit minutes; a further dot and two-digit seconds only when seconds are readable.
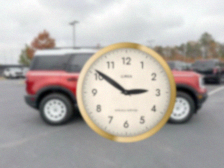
2.51
